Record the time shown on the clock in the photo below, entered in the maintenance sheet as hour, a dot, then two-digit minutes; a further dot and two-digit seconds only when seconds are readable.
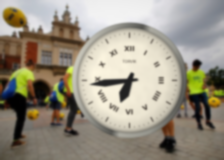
6.44
